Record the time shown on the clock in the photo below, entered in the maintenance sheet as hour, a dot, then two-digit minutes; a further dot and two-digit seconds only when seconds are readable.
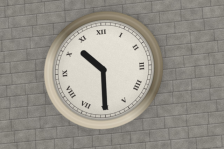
10.30
